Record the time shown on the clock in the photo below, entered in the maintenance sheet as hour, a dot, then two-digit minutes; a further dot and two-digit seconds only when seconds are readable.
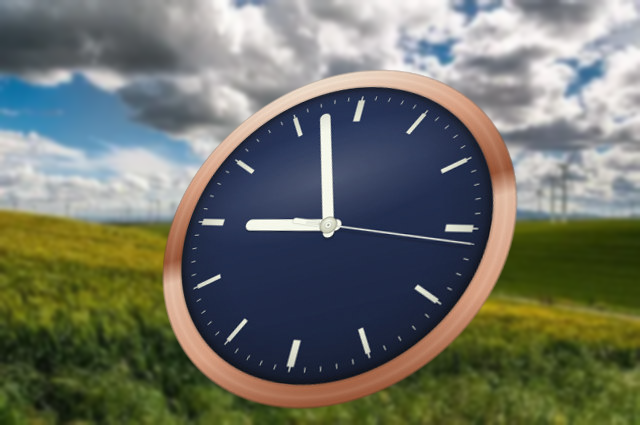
8.57.16
